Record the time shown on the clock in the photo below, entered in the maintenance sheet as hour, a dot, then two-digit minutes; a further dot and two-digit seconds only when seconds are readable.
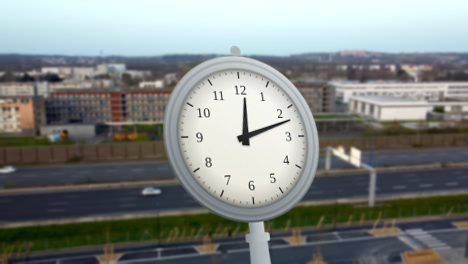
12.12
